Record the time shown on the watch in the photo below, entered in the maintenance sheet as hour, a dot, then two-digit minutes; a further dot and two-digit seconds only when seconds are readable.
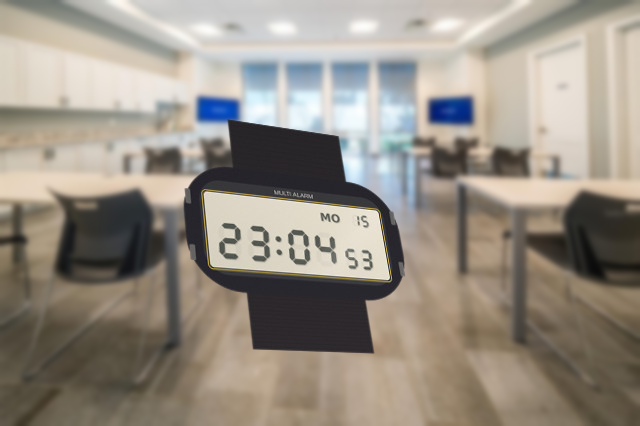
23.04.53
